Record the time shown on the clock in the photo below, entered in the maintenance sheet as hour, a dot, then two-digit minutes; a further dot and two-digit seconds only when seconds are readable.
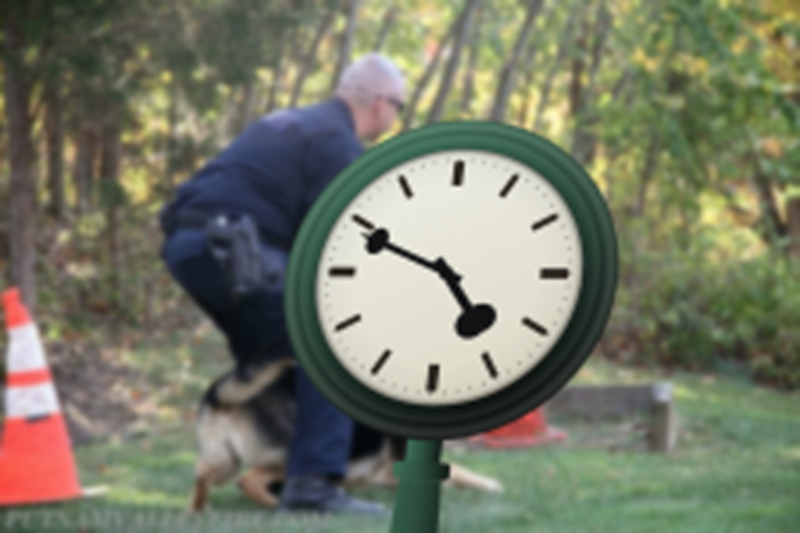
4.49
